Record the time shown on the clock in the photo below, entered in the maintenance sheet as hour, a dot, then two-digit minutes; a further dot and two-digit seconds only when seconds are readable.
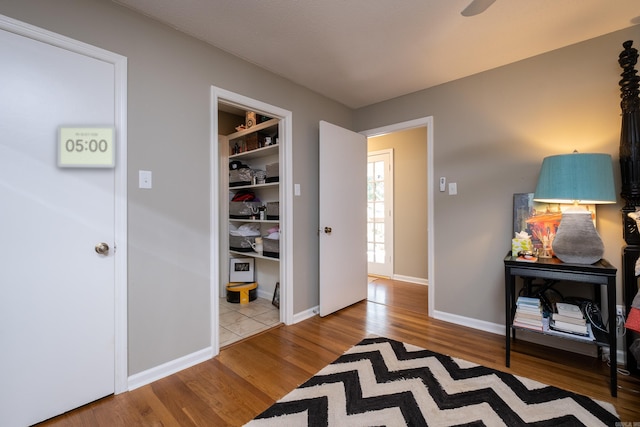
5.00
